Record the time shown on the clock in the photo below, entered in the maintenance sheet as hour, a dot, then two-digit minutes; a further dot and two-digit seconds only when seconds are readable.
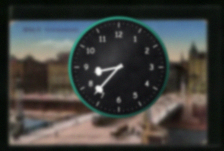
8.37
